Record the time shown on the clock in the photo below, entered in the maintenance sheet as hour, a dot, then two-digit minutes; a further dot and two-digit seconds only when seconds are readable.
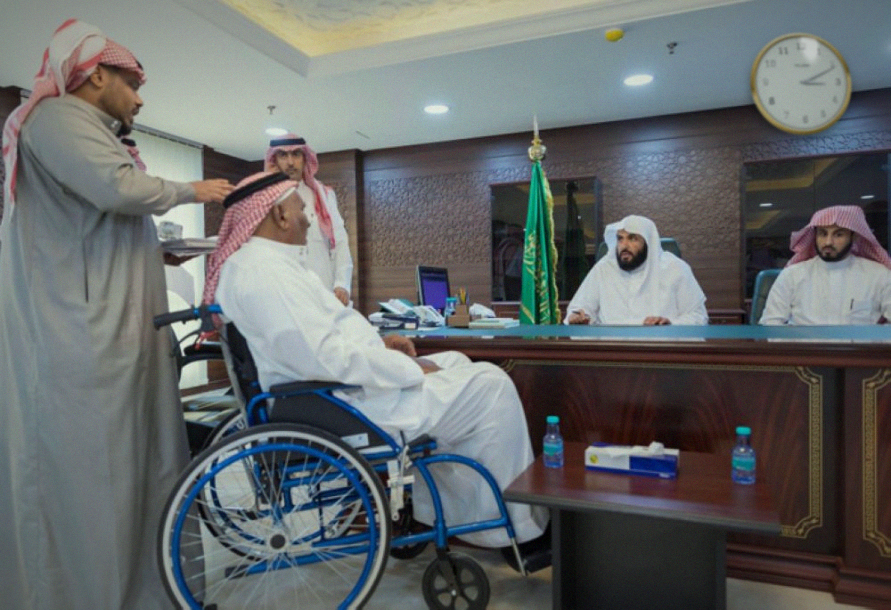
3.11
